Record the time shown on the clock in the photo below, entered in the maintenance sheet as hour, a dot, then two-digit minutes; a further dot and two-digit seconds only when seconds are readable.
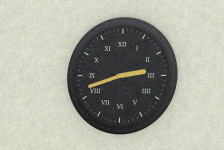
2.42
